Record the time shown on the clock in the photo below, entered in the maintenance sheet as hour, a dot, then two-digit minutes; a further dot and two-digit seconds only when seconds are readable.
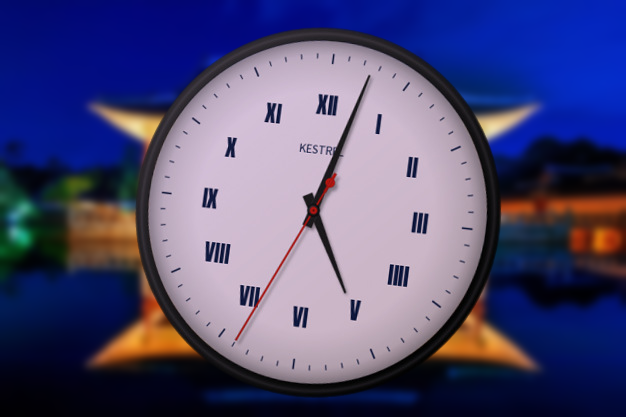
5.02.34
